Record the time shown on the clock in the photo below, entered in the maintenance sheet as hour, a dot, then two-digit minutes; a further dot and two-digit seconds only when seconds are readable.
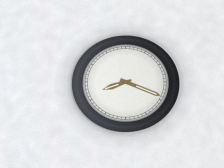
8.19
